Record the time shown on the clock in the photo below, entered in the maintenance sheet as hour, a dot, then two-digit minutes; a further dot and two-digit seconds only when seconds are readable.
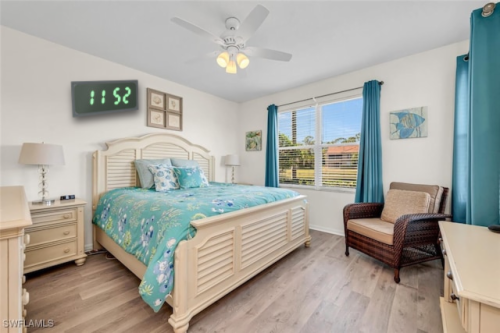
11.52
